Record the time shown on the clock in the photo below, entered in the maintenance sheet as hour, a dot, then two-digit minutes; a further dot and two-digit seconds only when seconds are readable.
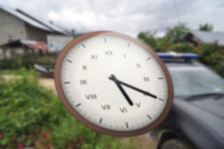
5.20
